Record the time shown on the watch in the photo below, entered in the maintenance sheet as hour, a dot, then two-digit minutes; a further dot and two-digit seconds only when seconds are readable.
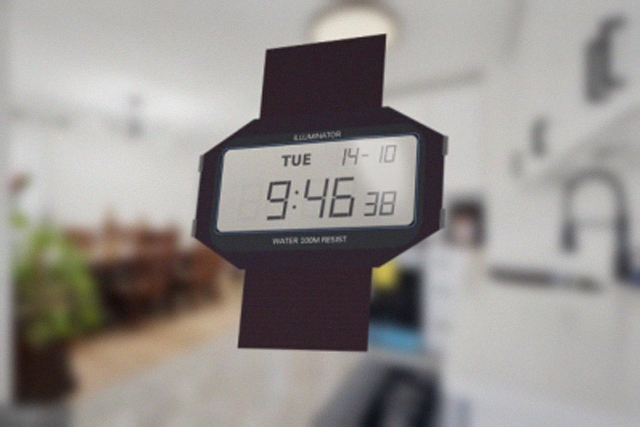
9.46.38
